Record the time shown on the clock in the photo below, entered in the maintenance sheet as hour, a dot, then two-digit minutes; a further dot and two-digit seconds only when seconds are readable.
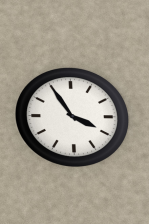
3.55
